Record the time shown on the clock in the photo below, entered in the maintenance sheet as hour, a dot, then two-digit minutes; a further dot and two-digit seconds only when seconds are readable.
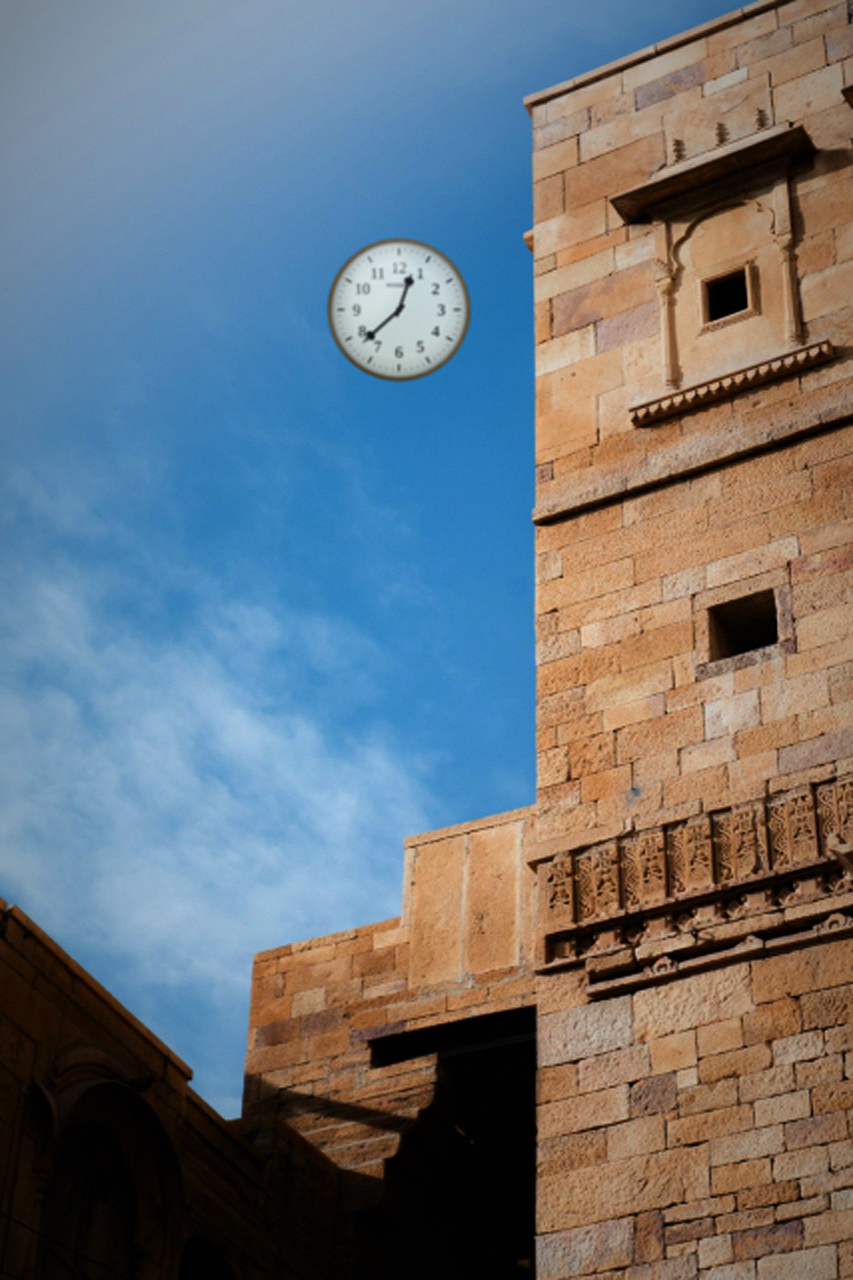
12.38
